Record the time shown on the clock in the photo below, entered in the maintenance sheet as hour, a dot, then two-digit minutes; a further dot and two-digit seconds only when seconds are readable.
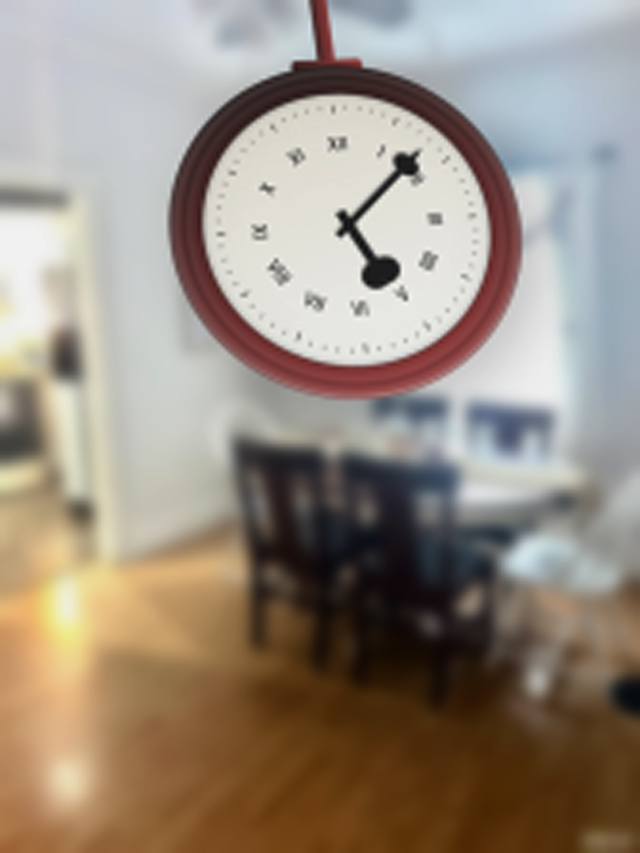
5.08
